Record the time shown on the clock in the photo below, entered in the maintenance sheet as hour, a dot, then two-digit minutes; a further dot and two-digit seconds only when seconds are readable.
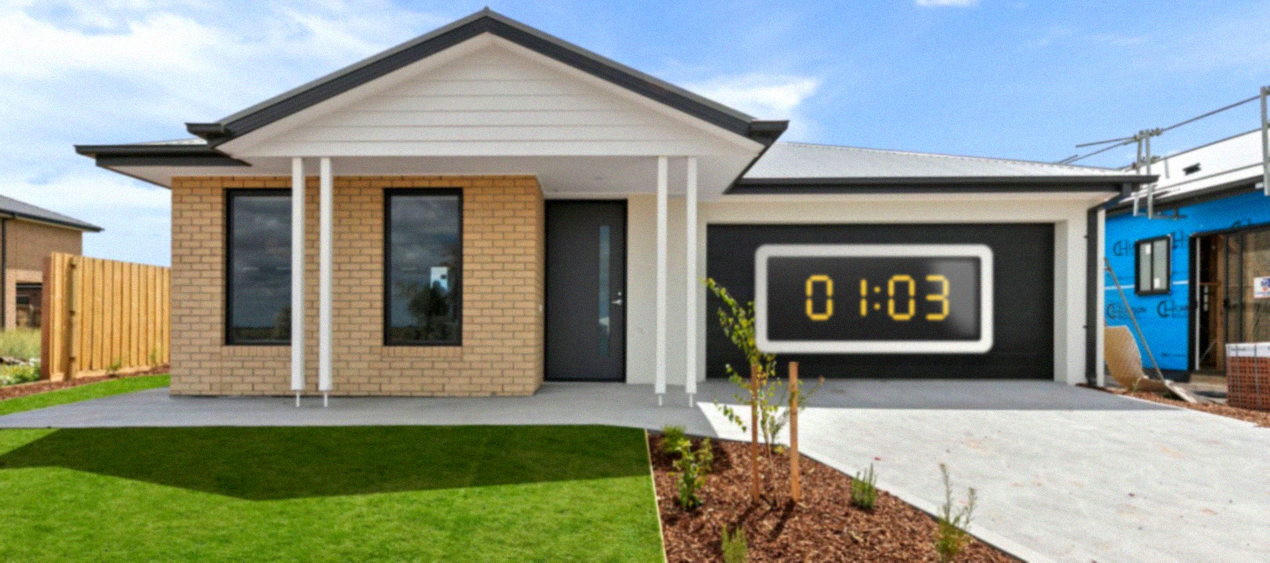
1.03
